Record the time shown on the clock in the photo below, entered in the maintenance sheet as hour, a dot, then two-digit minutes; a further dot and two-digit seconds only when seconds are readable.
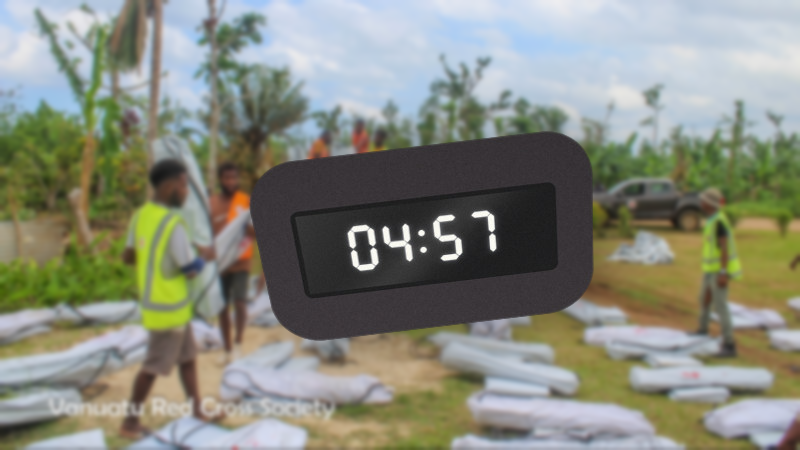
4.57
